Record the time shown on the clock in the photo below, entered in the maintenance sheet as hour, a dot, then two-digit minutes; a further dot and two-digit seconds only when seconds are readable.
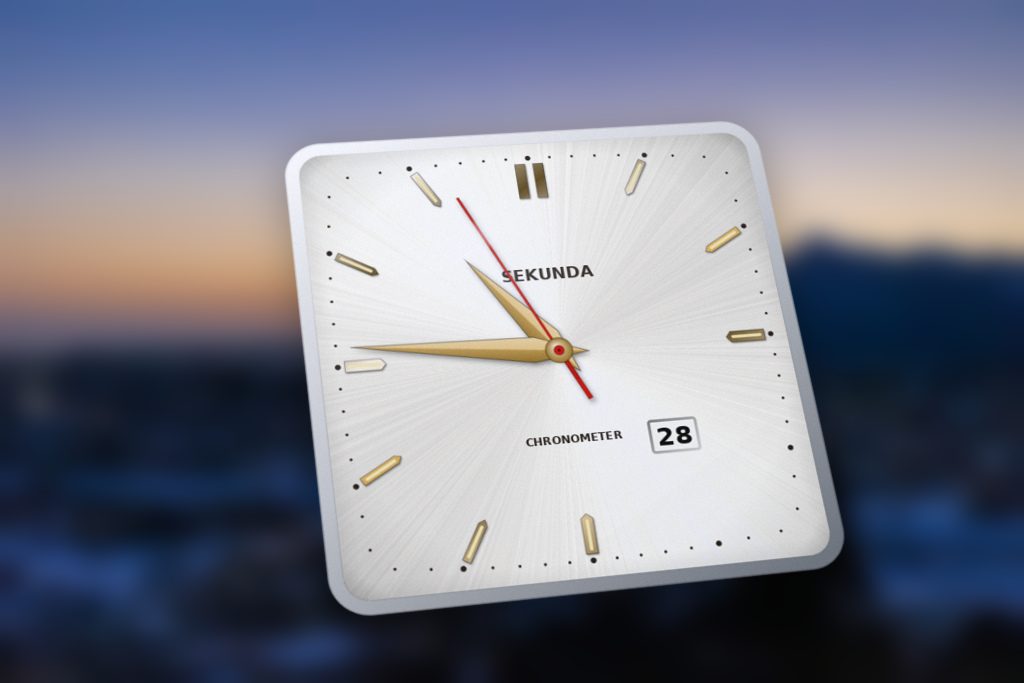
10.45.56
